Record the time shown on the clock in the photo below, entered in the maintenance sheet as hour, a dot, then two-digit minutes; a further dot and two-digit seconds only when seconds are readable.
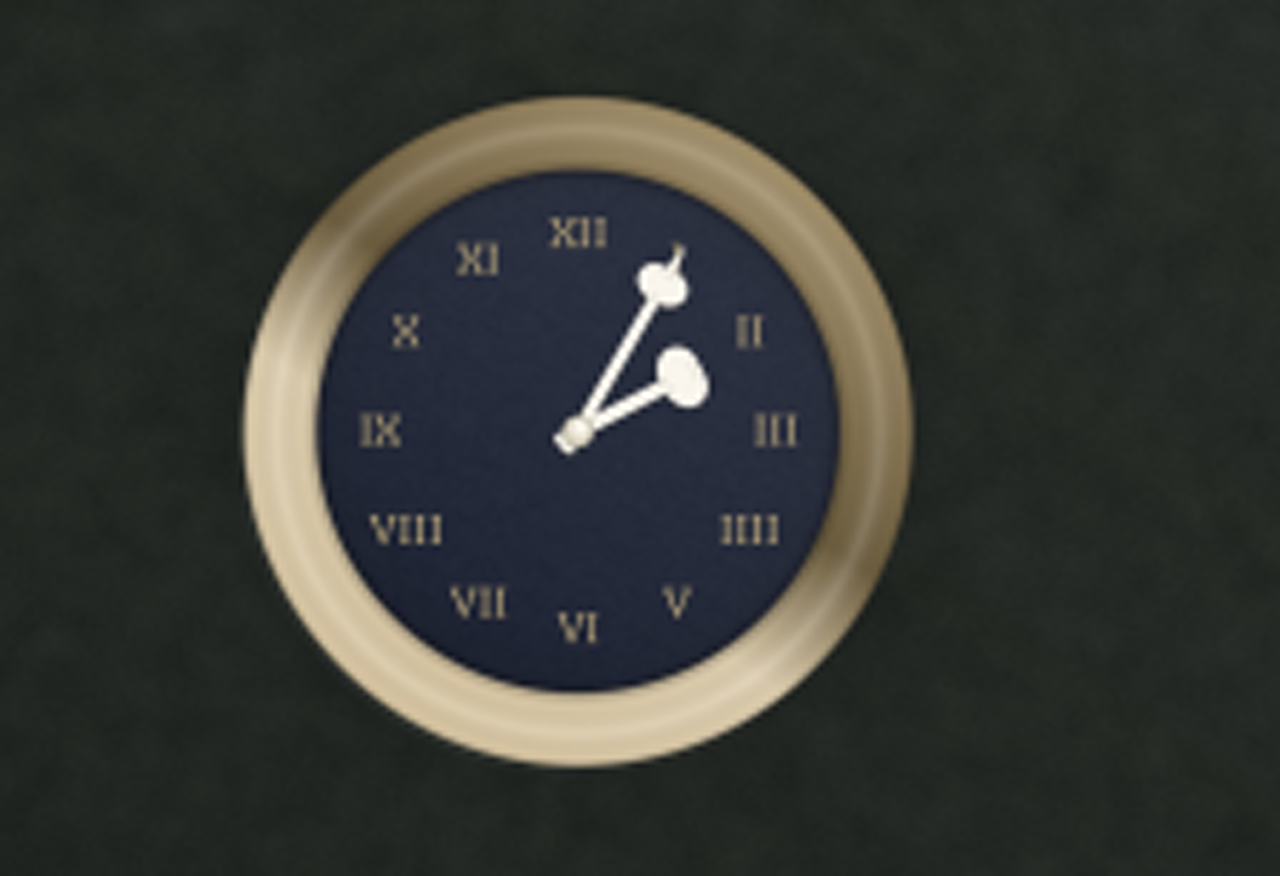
2.05
